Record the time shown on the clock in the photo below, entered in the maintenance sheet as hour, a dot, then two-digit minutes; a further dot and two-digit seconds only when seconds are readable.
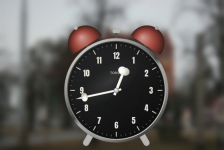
12.43
